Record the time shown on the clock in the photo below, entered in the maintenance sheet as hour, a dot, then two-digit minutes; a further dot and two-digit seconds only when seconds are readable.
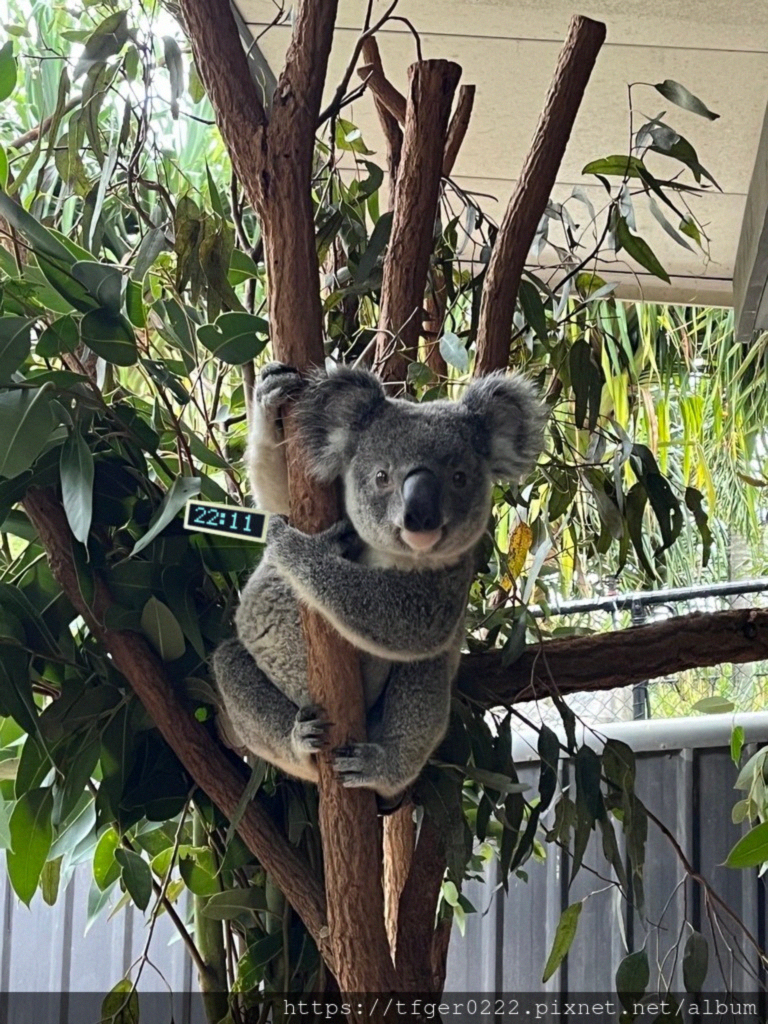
22.11
